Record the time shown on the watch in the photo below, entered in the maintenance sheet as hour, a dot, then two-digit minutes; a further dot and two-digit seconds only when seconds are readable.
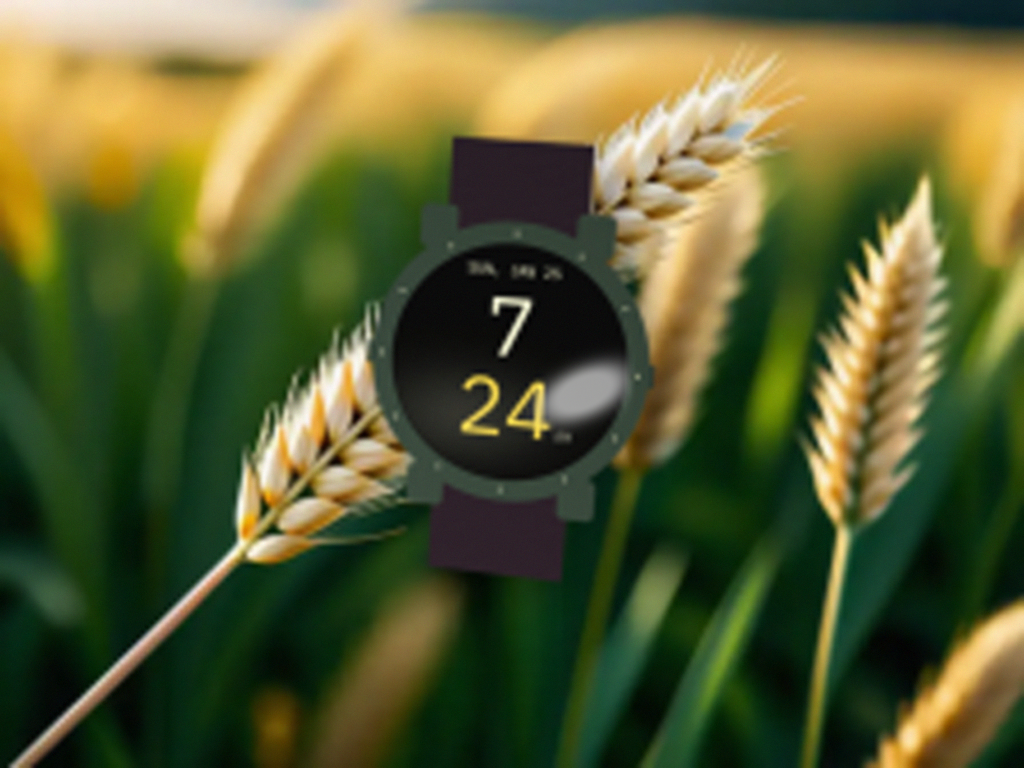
7.24
